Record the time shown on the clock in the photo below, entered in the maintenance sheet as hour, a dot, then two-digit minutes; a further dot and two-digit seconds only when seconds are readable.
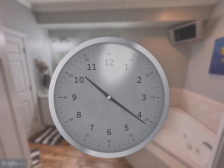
10.21
